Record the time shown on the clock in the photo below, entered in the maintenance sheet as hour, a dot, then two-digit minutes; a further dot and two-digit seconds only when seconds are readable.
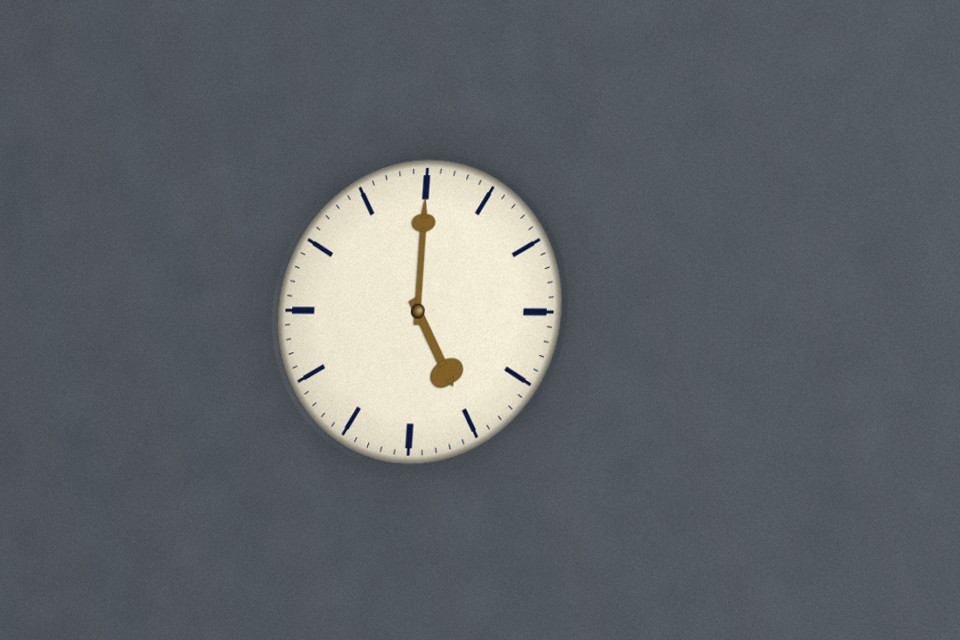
5.00
